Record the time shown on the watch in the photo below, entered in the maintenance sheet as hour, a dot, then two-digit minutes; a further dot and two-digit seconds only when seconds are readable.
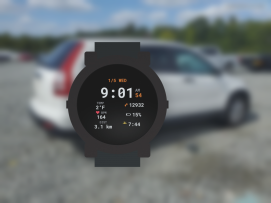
9.01
